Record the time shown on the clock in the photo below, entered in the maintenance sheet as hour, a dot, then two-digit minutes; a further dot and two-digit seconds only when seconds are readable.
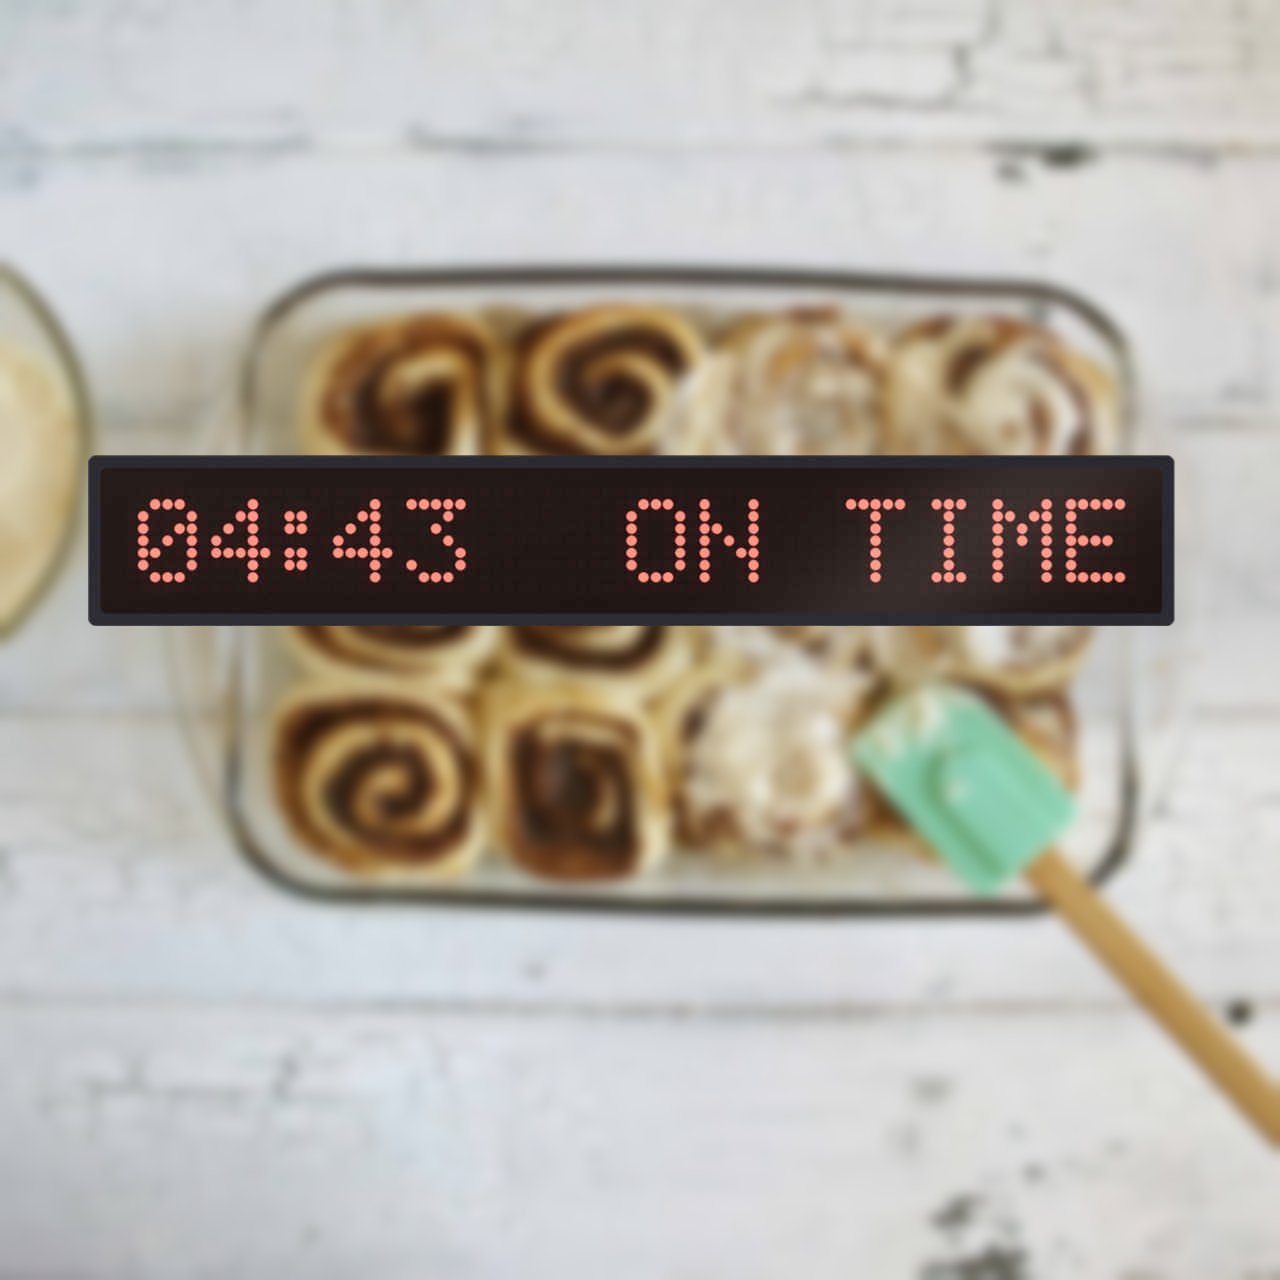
4.43
